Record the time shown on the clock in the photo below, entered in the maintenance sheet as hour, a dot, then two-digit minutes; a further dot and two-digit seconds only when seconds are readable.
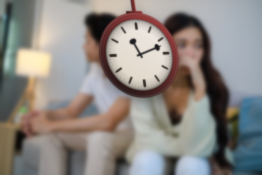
11.12
